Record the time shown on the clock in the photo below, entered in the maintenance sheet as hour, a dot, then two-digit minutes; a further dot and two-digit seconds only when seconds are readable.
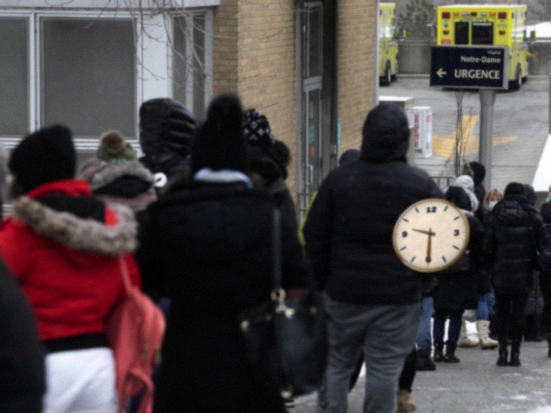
9.30
